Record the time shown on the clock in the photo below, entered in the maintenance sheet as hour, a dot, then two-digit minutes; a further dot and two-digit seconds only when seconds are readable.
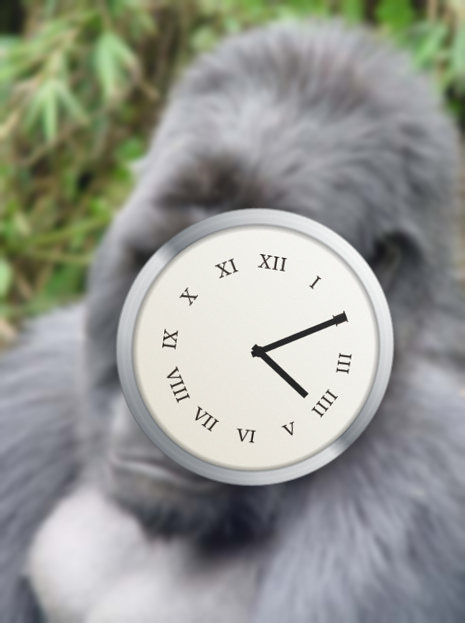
4.10
